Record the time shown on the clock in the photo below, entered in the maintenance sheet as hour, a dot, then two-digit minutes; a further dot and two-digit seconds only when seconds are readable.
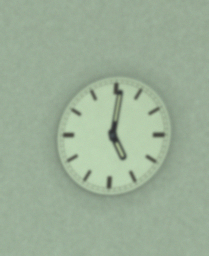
5.01
